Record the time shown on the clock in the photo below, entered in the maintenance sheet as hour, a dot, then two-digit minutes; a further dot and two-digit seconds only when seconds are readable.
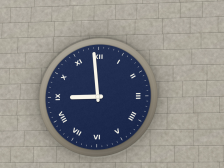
8.59
